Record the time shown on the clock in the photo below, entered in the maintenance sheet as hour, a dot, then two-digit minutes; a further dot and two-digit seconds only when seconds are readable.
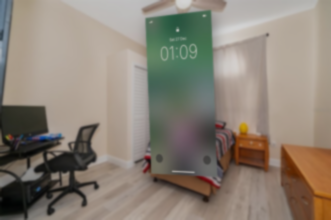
1.09
